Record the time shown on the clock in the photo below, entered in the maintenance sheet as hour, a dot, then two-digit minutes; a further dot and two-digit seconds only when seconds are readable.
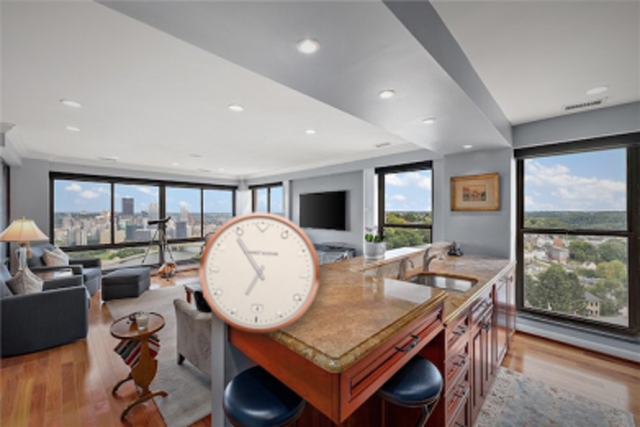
6.54
